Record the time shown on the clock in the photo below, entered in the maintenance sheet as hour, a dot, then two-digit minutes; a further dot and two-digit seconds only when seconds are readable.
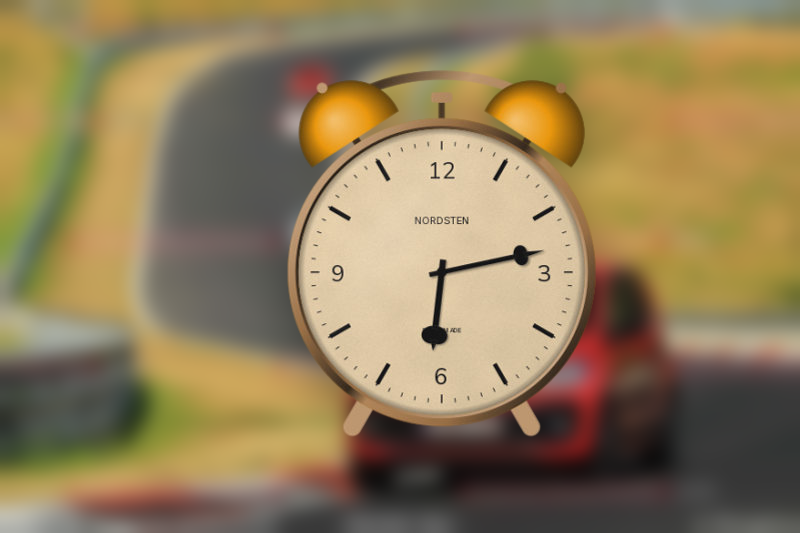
6.13
